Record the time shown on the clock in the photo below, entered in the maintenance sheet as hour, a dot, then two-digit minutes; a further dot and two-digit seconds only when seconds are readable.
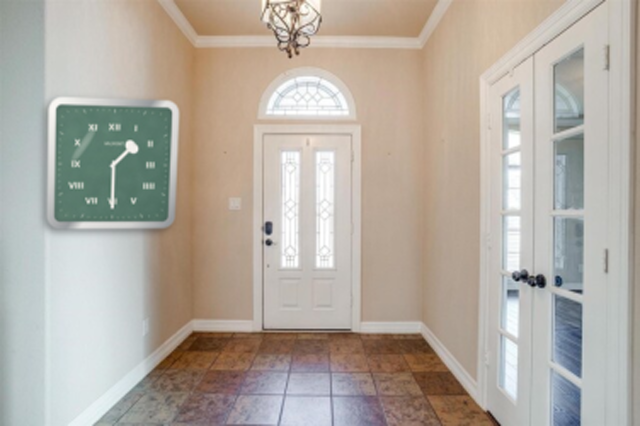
1.30
